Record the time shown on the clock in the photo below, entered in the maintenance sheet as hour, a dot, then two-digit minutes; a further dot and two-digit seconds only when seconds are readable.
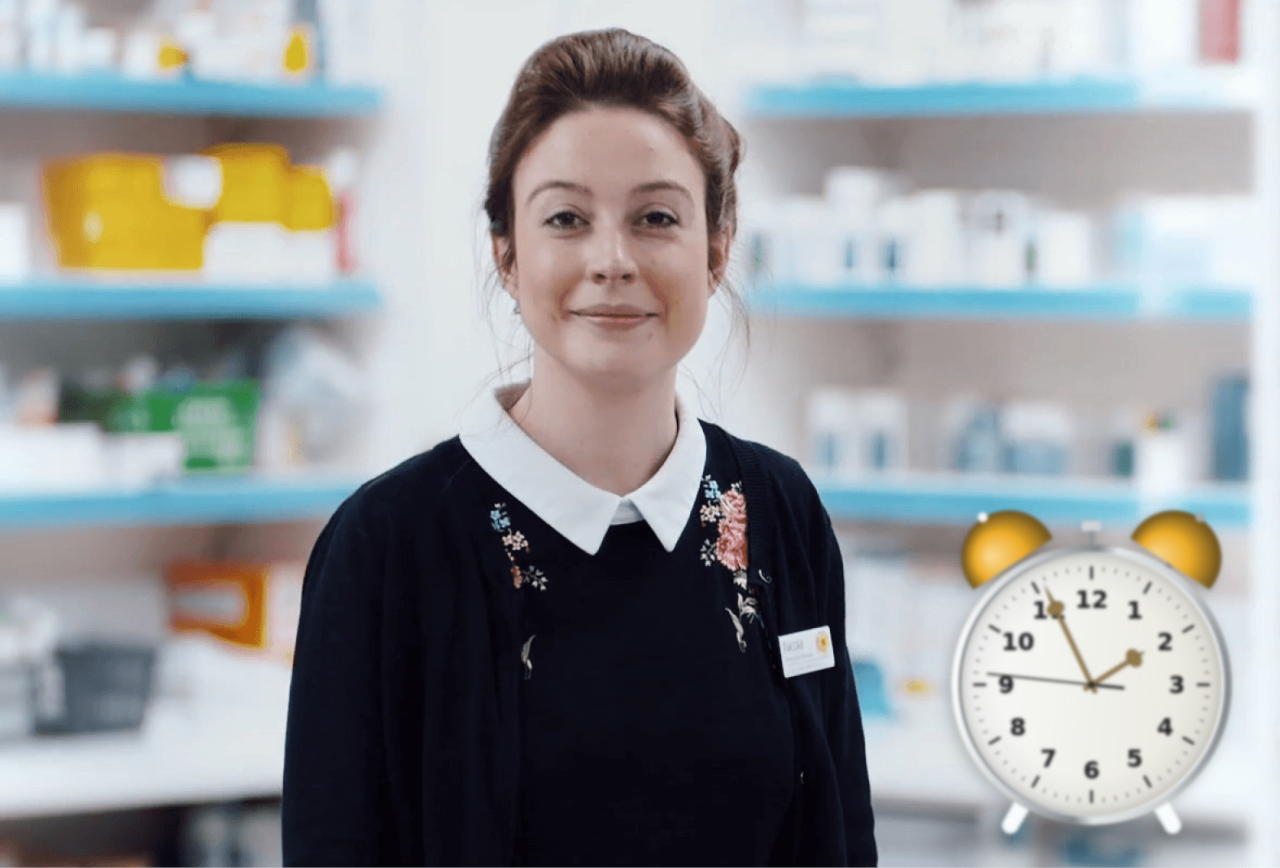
1.55.46
